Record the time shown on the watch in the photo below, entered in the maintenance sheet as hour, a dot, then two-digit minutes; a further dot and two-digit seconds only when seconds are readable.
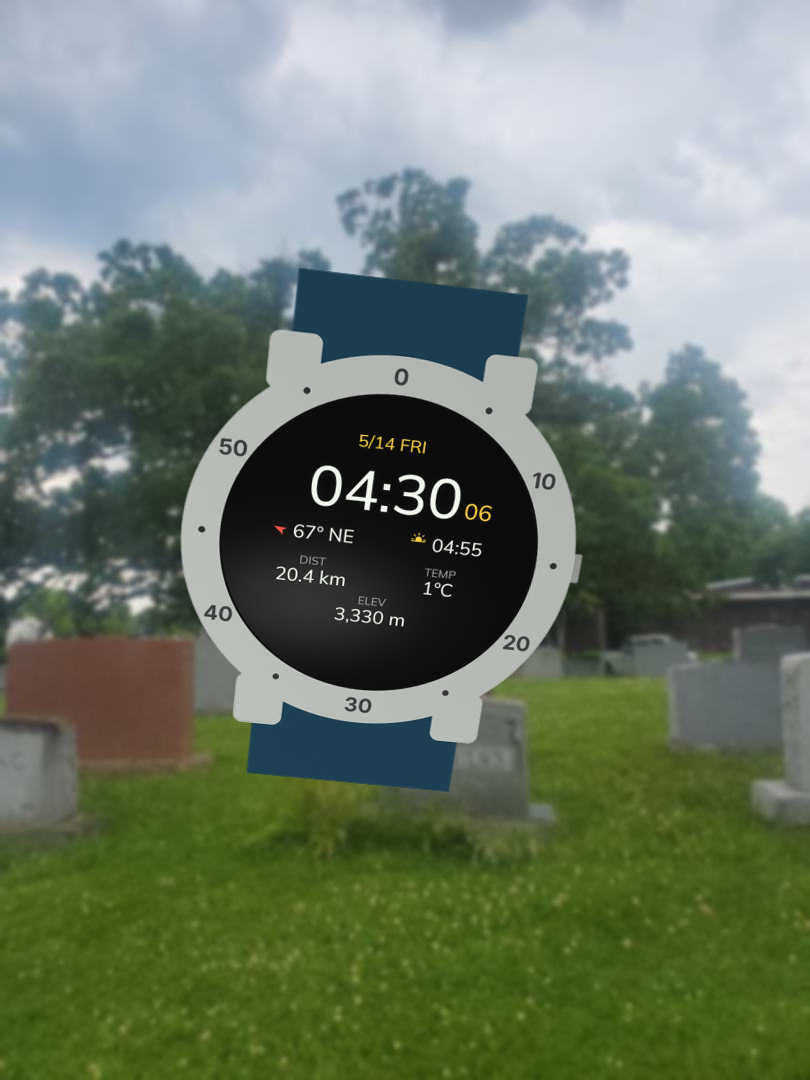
4.30.06
